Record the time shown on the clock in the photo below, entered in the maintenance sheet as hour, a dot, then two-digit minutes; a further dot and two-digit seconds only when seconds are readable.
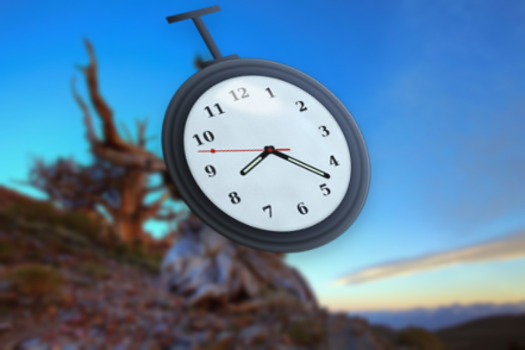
8.22.48
